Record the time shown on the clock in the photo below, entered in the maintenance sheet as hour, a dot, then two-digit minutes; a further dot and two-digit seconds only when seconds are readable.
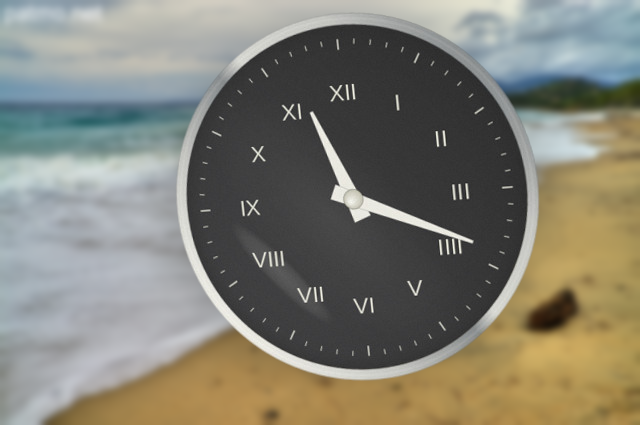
11.19
